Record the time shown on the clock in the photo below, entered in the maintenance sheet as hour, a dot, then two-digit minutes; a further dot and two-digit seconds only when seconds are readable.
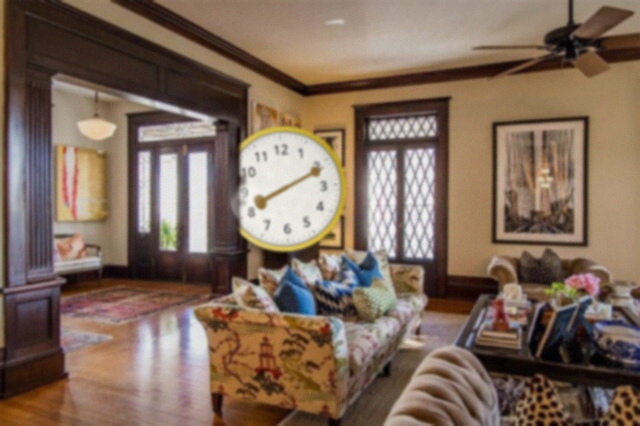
8.11
